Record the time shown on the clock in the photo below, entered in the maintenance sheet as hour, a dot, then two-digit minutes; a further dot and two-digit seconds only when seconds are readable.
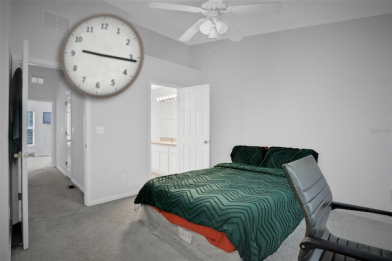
9.16
